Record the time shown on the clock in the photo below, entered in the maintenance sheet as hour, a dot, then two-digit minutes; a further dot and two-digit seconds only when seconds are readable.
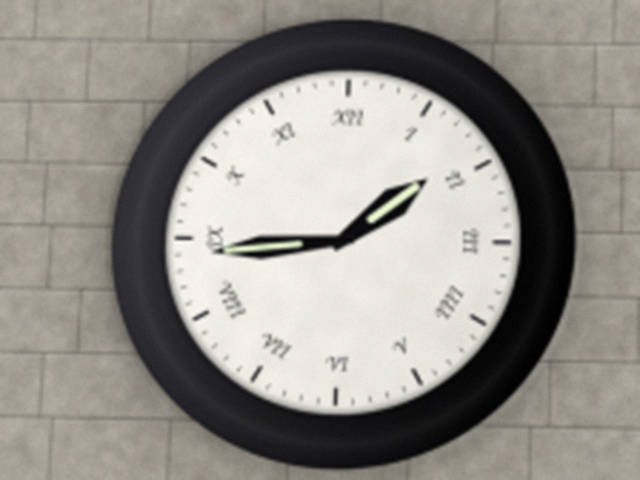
1.44
